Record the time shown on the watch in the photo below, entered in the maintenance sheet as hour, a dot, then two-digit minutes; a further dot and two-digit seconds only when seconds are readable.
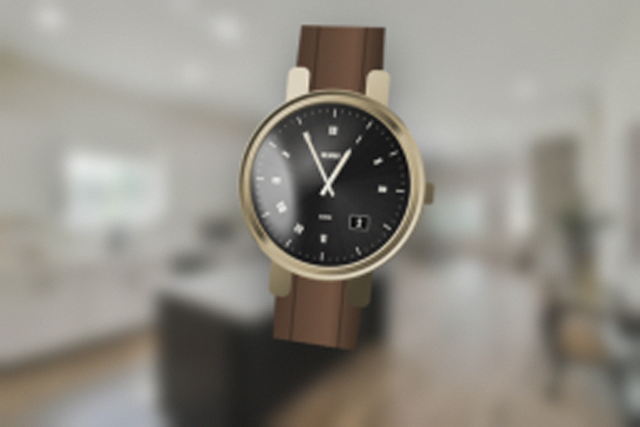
12.55
